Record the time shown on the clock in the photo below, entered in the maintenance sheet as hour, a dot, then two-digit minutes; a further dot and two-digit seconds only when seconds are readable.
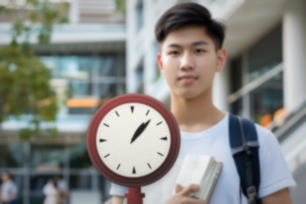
1.07
